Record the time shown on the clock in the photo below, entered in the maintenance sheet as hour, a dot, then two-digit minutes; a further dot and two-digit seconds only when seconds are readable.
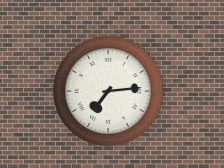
7.14
